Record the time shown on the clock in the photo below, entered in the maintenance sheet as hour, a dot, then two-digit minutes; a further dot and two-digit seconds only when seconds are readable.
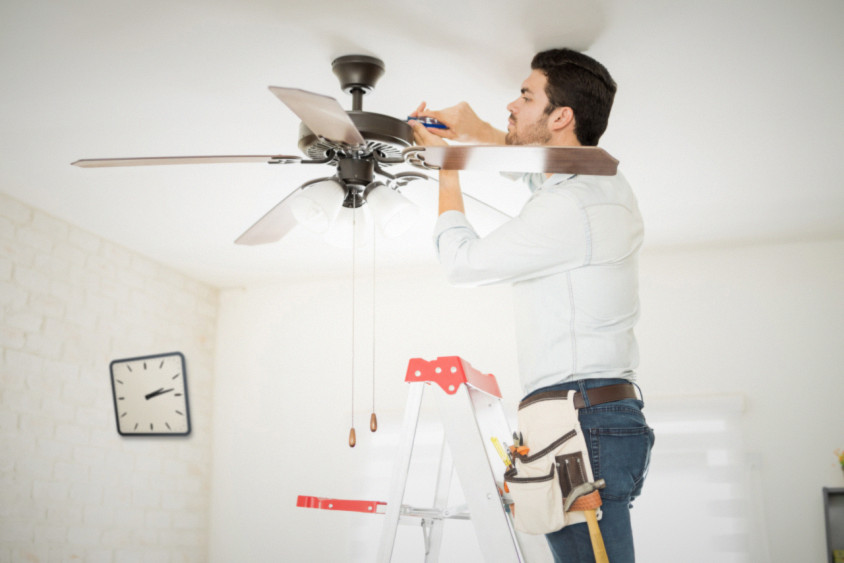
2.13
